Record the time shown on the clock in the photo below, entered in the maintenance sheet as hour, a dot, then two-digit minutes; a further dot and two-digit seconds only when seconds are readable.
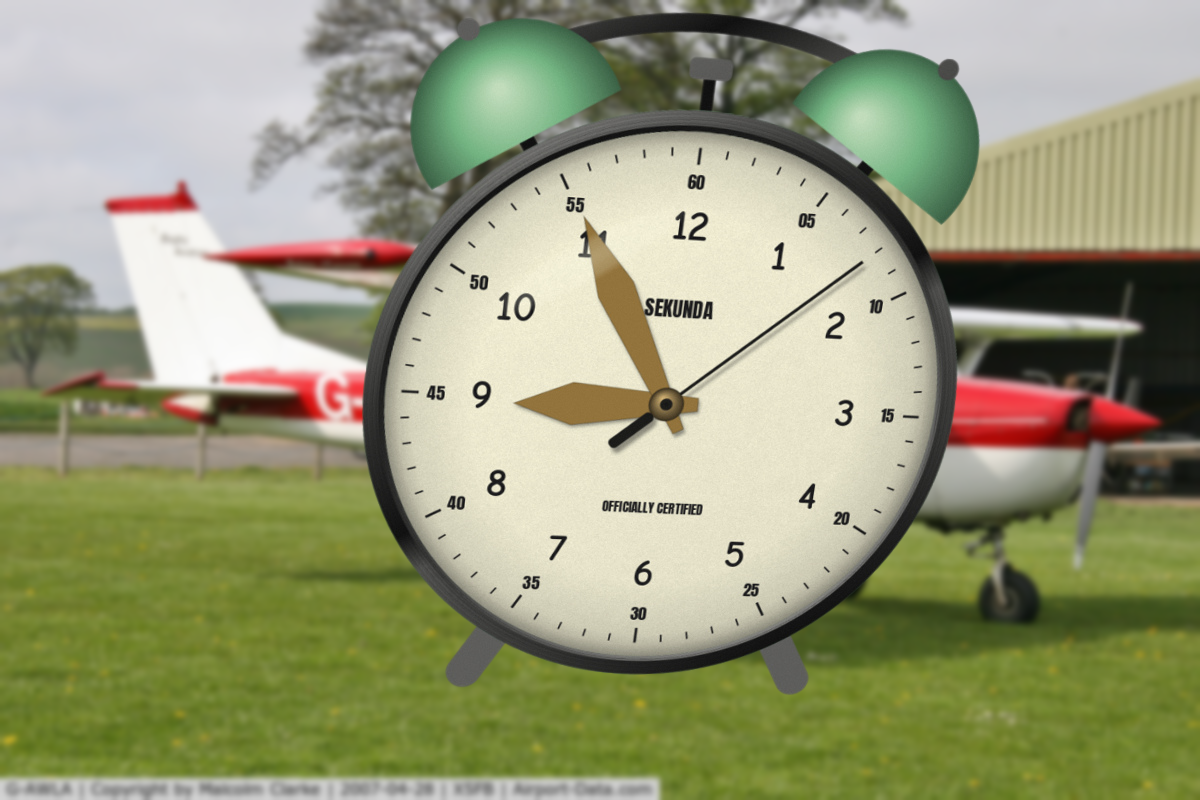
8.55.08
